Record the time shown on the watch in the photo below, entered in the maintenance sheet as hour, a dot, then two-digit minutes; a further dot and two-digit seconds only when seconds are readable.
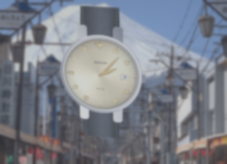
2.07
